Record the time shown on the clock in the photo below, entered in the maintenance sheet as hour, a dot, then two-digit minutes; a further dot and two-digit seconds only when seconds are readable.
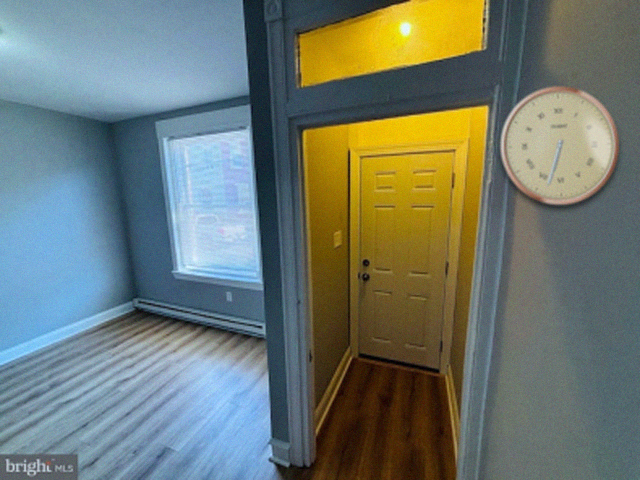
6.33
